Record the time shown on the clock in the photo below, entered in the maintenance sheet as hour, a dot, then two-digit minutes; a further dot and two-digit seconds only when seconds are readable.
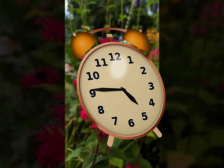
4.46
